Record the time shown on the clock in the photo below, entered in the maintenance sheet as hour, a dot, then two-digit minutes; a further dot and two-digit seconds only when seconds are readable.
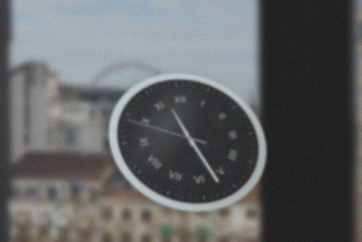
11.26.49
